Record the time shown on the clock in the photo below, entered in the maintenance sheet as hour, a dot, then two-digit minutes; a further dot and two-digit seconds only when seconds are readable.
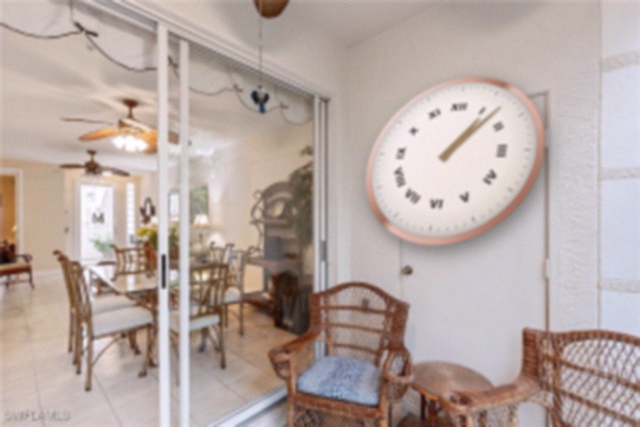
1.07
